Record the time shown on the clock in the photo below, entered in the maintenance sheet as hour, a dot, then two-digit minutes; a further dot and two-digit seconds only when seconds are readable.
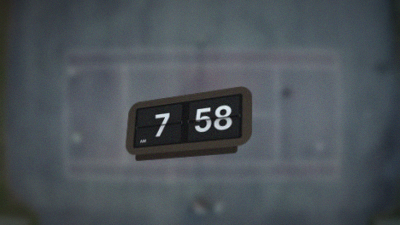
7.58
